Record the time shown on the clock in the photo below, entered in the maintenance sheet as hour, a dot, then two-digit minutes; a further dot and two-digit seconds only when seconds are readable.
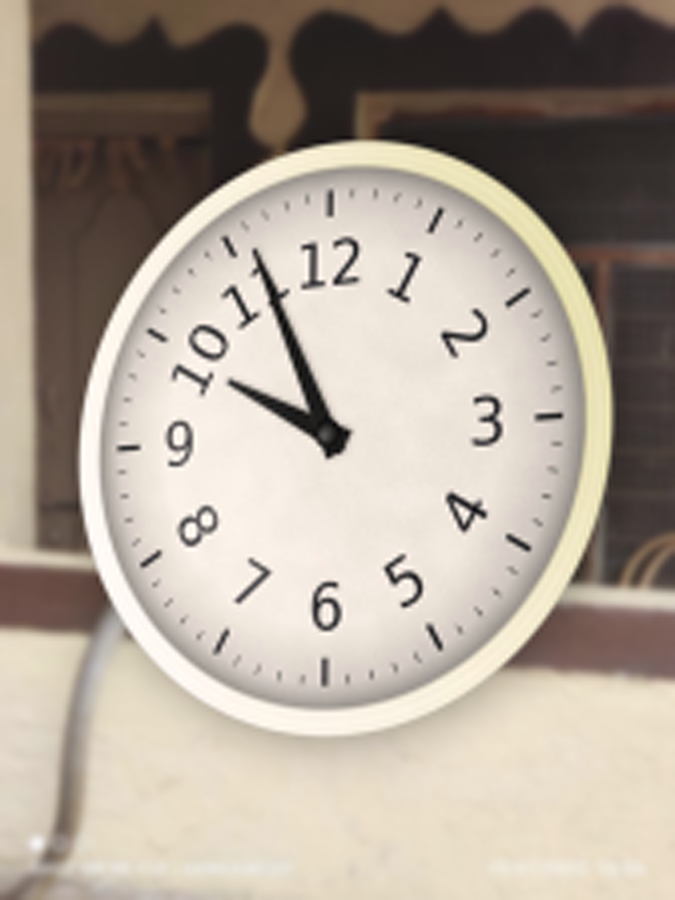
9.56
